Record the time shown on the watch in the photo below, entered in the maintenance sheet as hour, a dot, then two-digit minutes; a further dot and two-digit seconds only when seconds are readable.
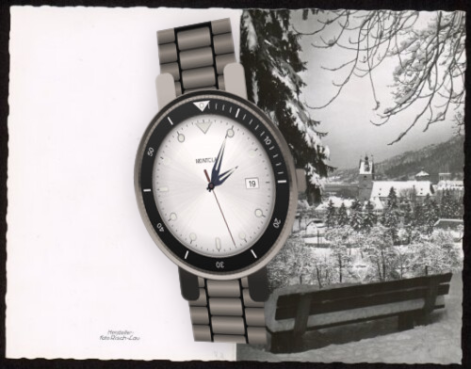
2.04.27
